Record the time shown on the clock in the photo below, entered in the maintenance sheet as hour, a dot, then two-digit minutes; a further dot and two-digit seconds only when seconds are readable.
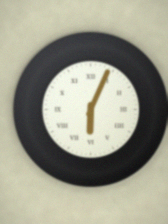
6.04
